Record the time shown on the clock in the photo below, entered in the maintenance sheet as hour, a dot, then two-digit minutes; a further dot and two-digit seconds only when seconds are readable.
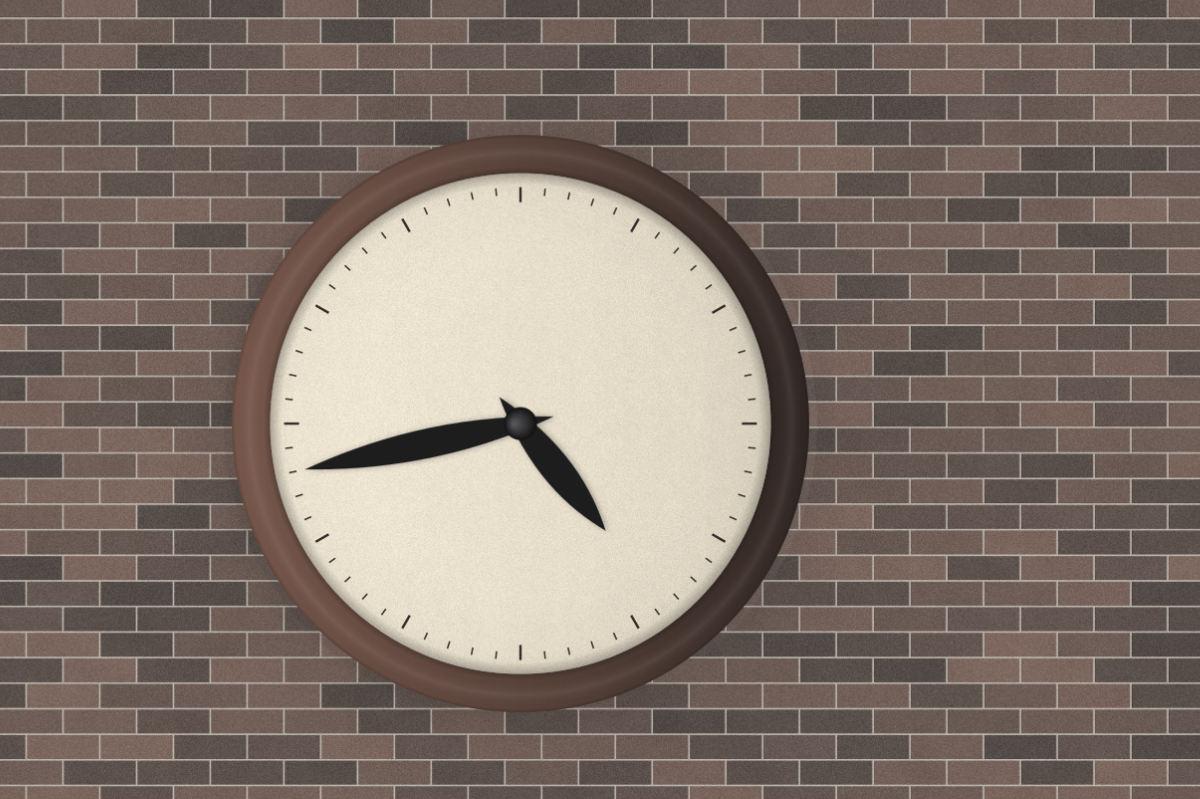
4.43
